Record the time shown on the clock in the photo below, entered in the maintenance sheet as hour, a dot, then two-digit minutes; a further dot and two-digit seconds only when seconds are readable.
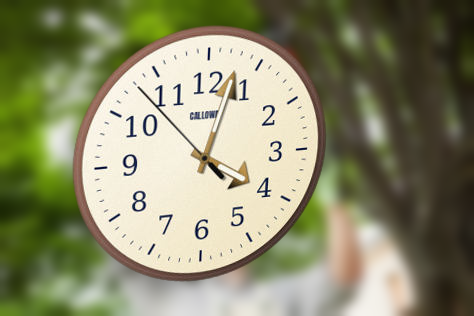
4.02.53
